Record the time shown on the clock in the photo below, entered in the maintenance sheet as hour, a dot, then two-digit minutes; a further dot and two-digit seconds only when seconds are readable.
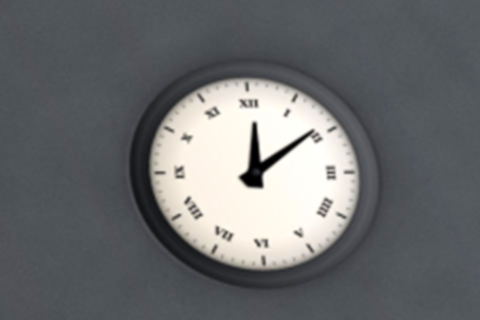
12.09
